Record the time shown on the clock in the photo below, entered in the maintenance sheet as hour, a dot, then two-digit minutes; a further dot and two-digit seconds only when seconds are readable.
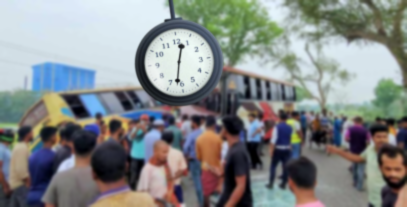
12.32
